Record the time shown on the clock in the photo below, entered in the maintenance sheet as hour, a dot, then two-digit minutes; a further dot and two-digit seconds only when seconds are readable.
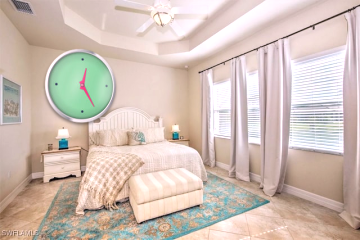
12.25
